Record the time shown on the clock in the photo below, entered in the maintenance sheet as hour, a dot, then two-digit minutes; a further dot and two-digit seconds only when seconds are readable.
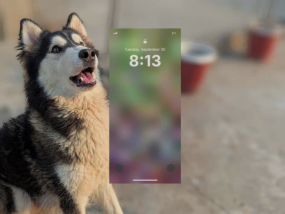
8.13
